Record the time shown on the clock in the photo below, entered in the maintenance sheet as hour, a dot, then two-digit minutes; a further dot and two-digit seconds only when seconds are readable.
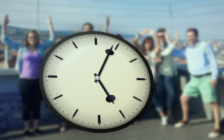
5.04
